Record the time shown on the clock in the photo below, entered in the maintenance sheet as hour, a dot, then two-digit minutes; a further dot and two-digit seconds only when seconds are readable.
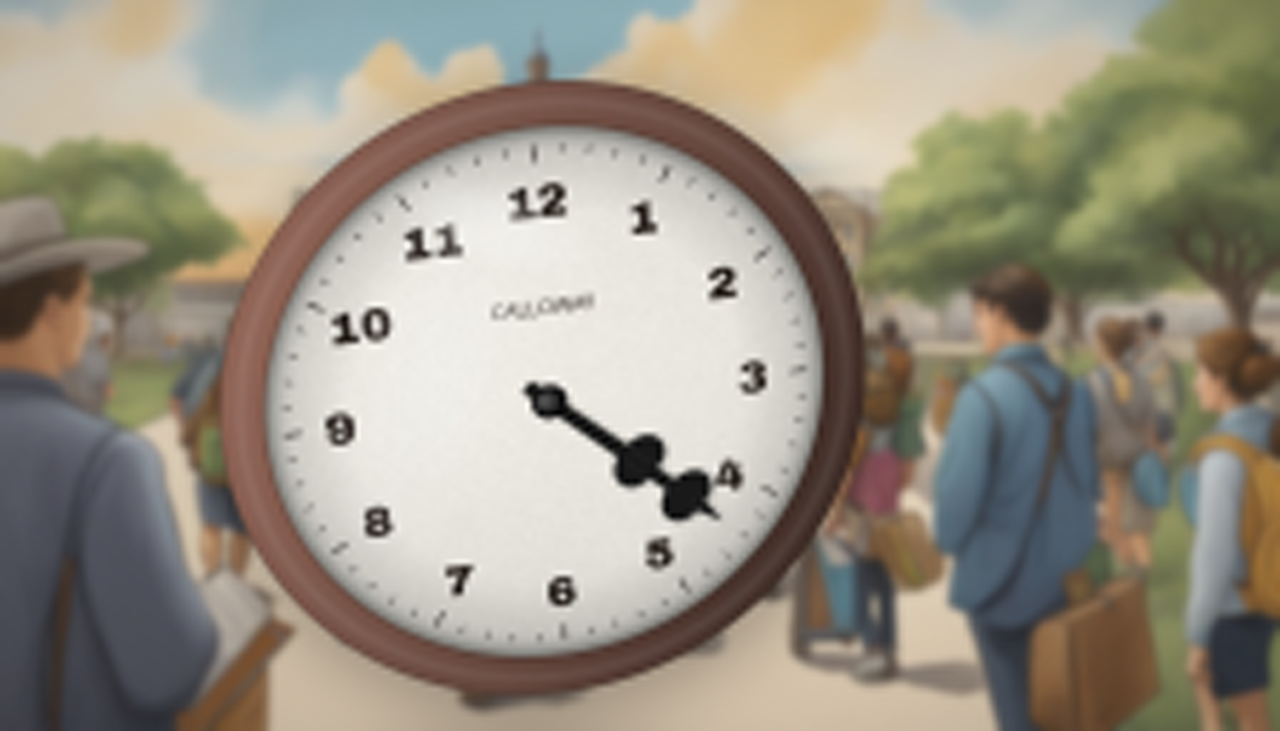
4.22
